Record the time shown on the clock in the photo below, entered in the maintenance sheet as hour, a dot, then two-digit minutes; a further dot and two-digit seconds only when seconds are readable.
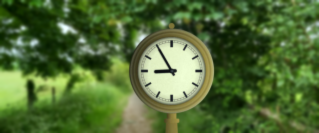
8.55
